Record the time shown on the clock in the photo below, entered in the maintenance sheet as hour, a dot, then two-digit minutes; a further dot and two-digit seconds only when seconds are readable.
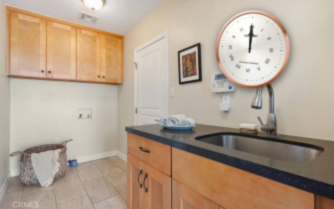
12.00
